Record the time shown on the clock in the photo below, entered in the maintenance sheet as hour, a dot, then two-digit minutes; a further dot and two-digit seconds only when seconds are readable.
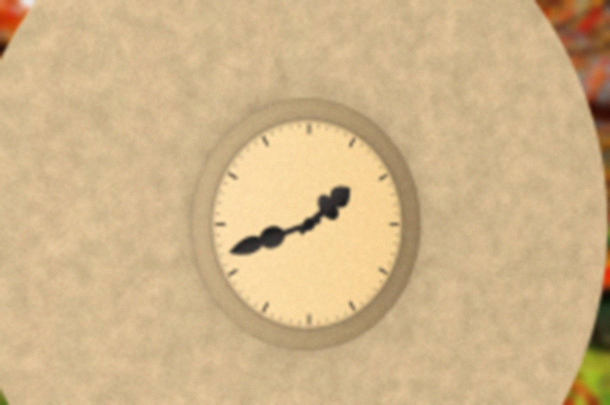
1.42
